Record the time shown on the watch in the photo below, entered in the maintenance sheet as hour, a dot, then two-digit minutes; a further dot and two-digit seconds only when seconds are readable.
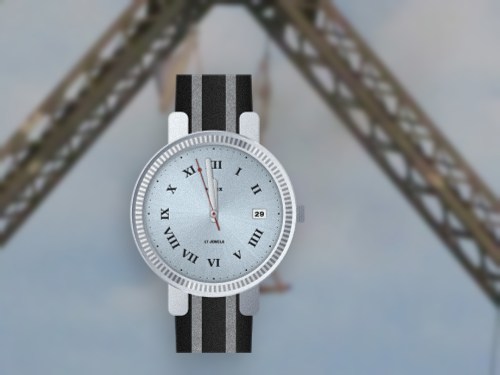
11.58.57
